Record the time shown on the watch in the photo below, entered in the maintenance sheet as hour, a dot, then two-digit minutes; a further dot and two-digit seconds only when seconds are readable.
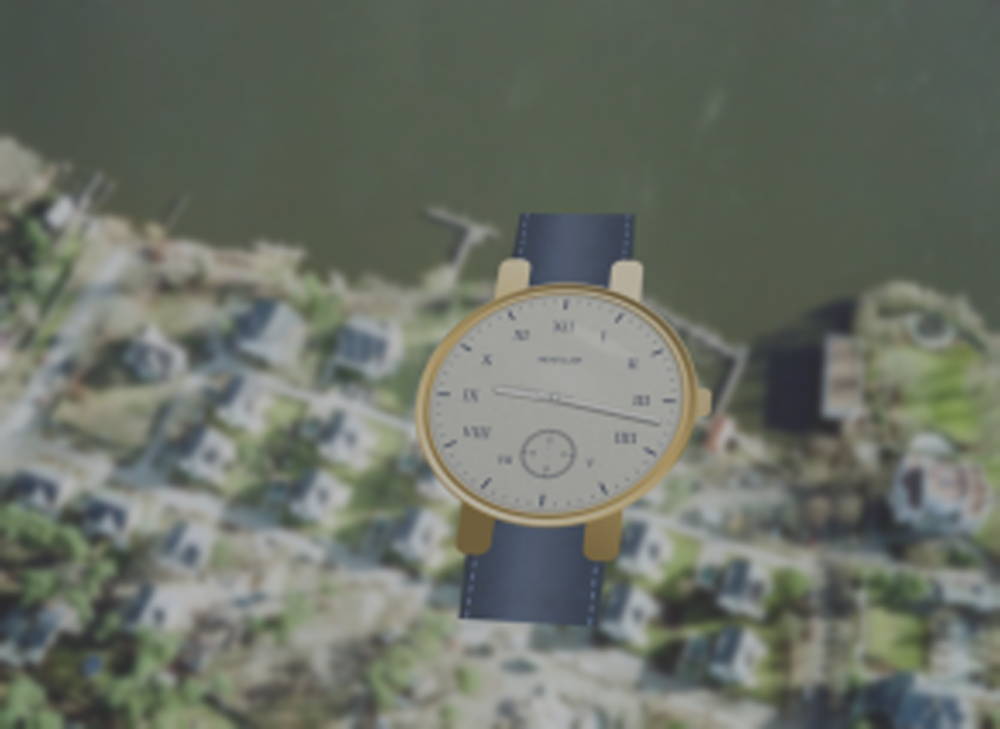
9.17
